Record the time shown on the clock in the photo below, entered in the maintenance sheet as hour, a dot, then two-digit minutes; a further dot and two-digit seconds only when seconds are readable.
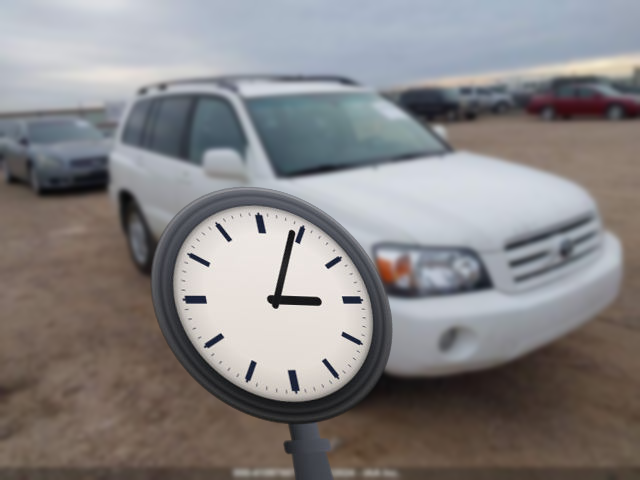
3.04
